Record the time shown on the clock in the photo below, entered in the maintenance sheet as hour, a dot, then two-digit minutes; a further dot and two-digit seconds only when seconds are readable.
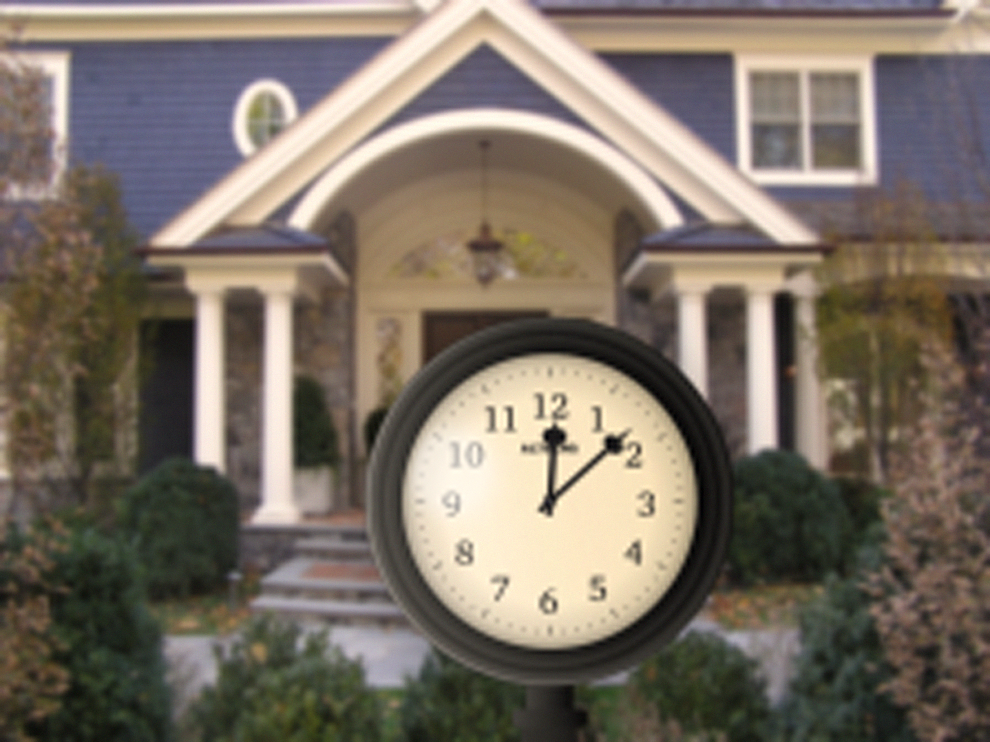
12.08
